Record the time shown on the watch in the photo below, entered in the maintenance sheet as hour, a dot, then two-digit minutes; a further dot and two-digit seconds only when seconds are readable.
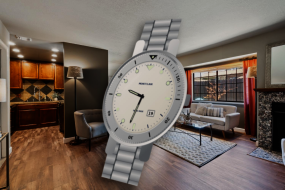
9.32
